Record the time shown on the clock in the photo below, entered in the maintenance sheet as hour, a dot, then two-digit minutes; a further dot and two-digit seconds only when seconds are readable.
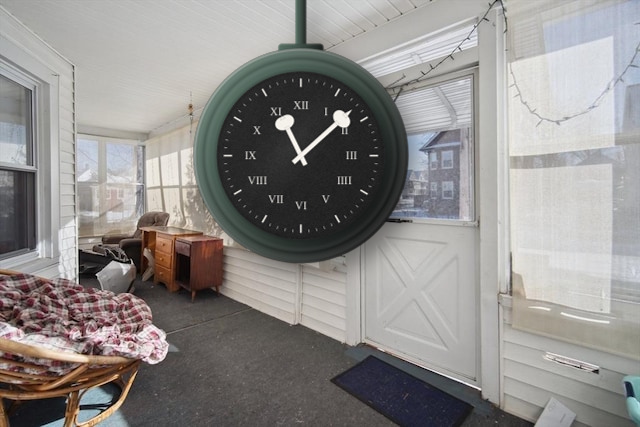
11.08
